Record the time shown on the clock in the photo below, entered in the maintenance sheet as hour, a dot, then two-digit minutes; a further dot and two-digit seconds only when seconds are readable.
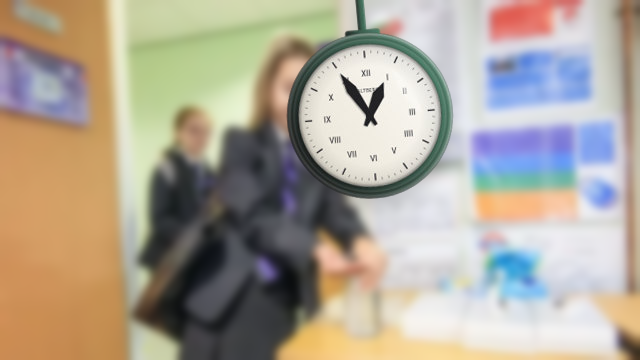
12.55
